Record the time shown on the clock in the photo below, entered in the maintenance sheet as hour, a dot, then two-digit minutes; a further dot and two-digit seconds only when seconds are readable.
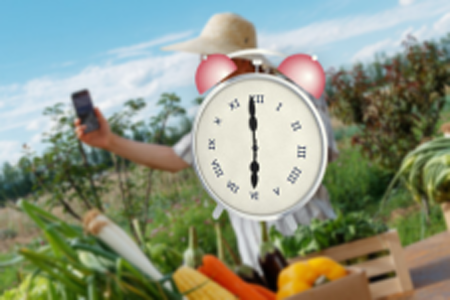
5.59
